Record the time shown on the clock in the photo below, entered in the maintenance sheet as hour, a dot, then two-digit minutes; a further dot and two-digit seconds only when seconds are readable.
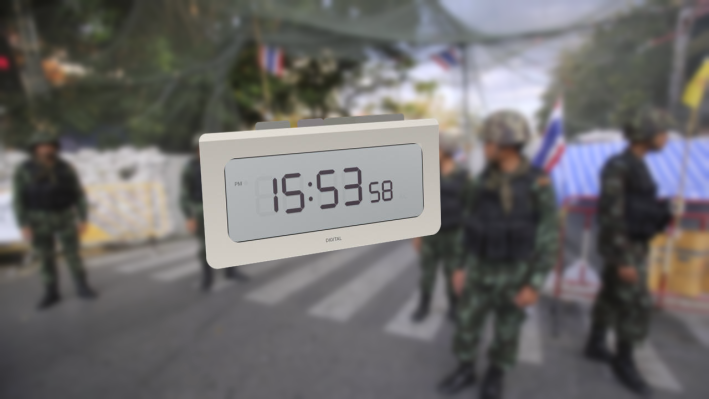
15.53.58
